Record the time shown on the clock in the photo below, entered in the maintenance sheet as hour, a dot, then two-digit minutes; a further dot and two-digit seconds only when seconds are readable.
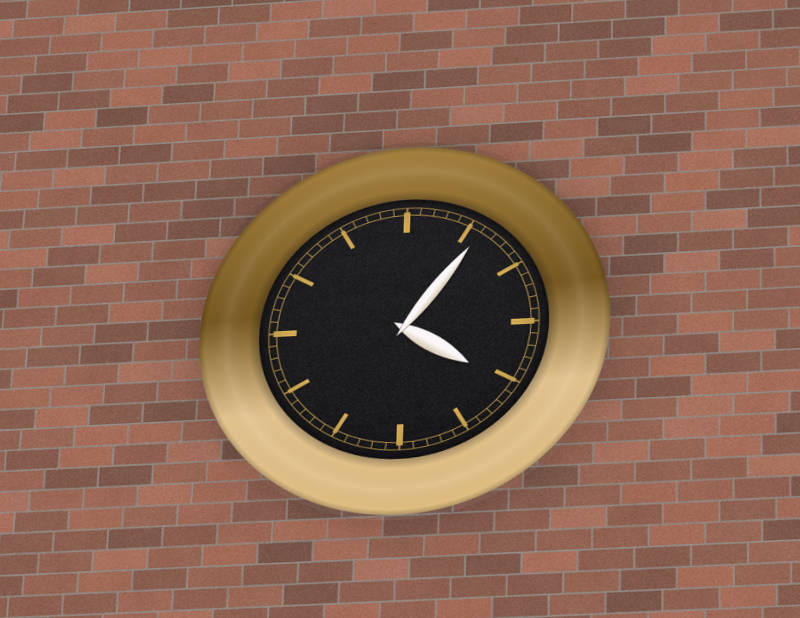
4.06
